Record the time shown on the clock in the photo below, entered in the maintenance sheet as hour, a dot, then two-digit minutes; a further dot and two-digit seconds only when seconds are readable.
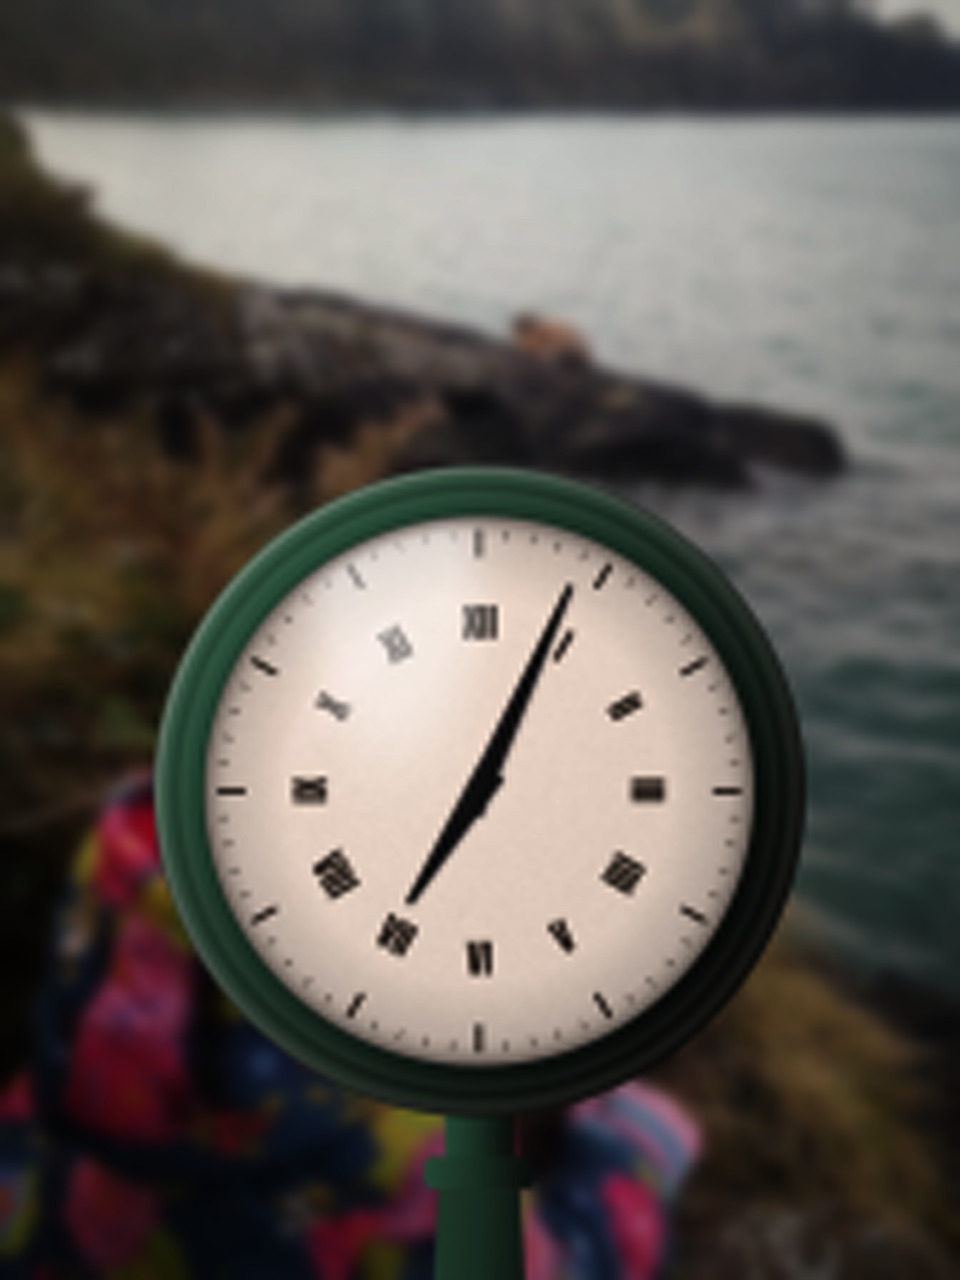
7.04
